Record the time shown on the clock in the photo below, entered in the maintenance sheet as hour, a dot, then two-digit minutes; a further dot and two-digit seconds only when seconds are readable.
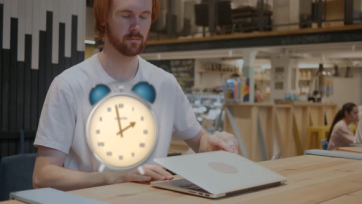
1.58
